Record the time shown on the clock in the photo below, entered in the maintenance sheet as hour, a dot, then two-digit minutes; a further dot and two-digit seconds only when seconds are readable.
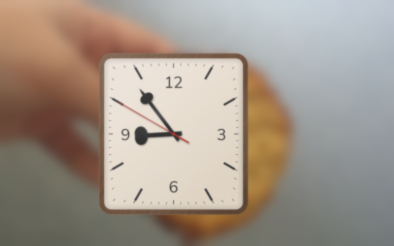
8.53.50
